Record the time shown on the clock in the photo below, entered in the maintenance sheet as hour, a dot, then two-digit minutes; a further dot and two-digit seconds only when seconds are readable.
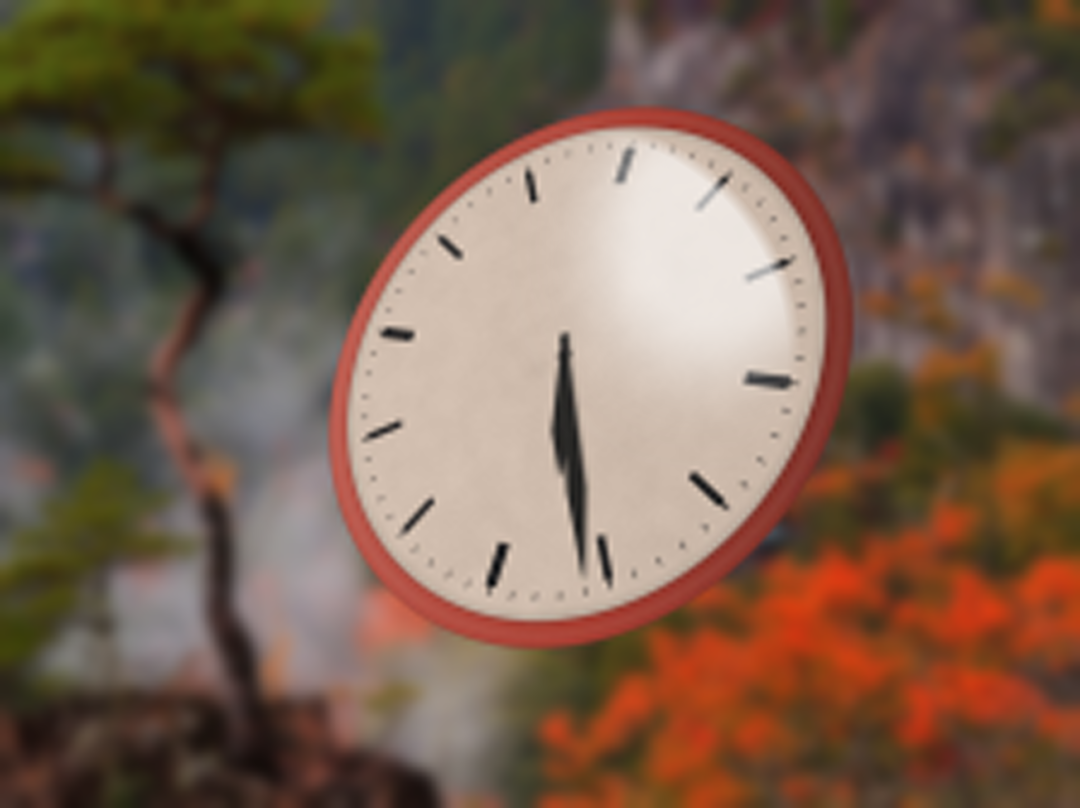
5.26
